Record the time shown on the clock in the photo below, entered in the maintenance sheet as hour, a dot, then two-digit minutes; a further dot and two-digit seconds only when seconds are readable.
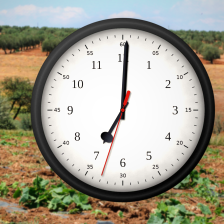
7.00.33
